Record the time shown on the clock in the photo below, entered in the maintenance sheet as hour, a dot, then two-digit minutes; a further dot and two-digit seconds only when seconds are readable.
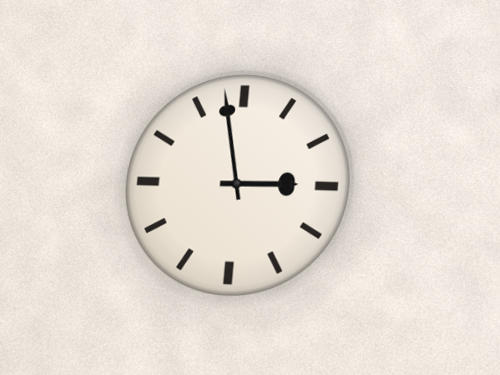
2.58
